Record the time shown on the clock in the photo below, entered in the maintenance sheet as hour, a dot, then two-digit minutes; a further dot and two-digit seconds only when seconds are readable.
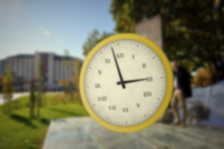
2.58
